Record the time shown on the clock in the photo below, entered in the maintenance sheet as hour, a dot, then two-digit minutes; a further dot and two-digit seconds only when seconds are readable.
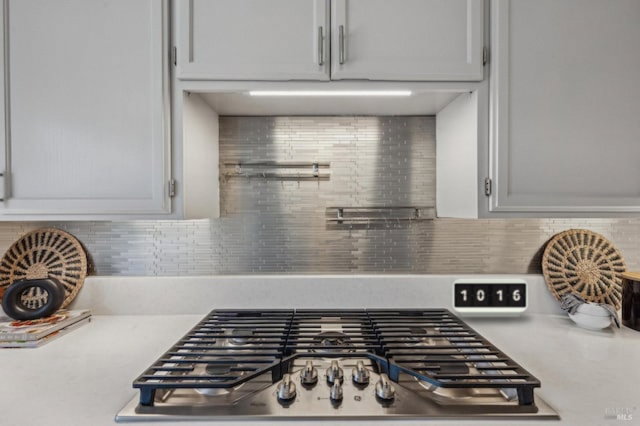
10.16
